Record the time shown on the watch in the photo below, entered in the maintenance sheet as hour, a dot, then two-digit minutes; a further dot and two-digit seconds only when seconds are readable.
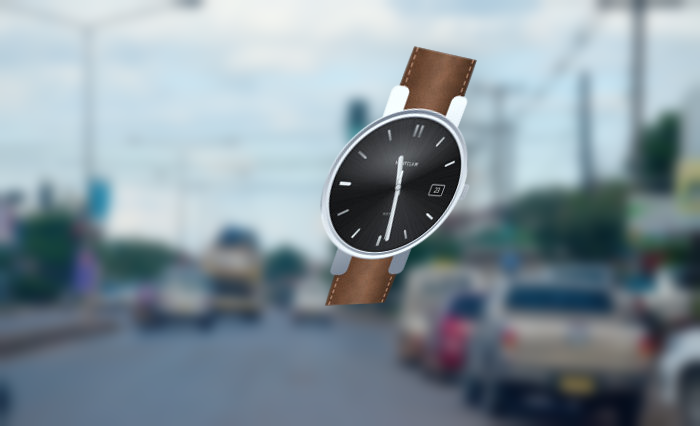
11.28.29
